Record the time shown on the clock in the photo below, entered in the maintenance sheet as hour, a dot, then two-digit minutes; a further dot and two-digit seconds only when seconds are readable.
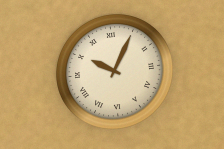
10.05
